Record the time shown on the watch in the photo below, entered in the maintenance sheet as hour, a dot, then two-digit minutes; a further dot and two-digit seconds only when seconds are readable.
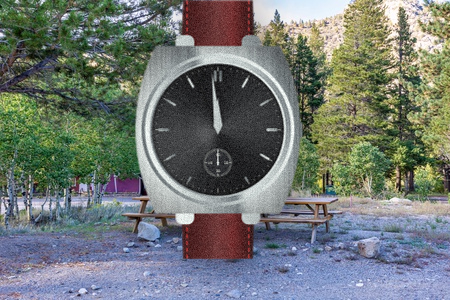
11.59
